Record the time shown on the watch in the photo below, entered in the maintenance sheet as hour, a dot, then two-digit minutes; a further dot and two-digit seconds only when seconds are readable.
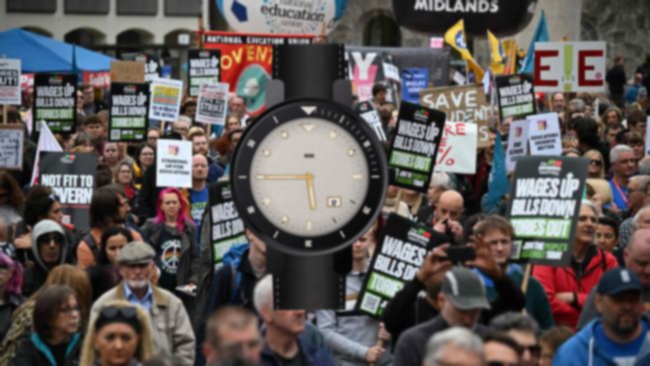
5.45
